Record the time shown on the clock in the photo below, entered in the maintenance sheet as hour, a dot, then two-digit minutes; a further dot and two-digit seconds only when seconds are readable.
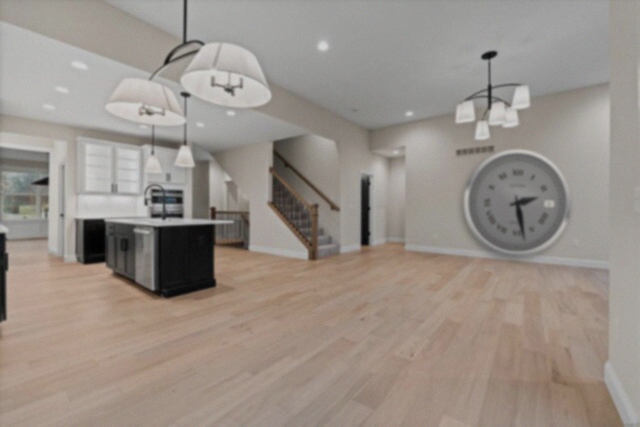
2.28
